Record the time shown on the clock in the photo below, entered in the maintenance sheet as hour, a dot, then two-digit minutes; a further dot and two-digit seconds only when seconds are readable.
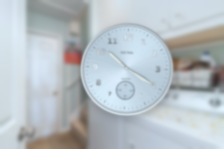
10.20
